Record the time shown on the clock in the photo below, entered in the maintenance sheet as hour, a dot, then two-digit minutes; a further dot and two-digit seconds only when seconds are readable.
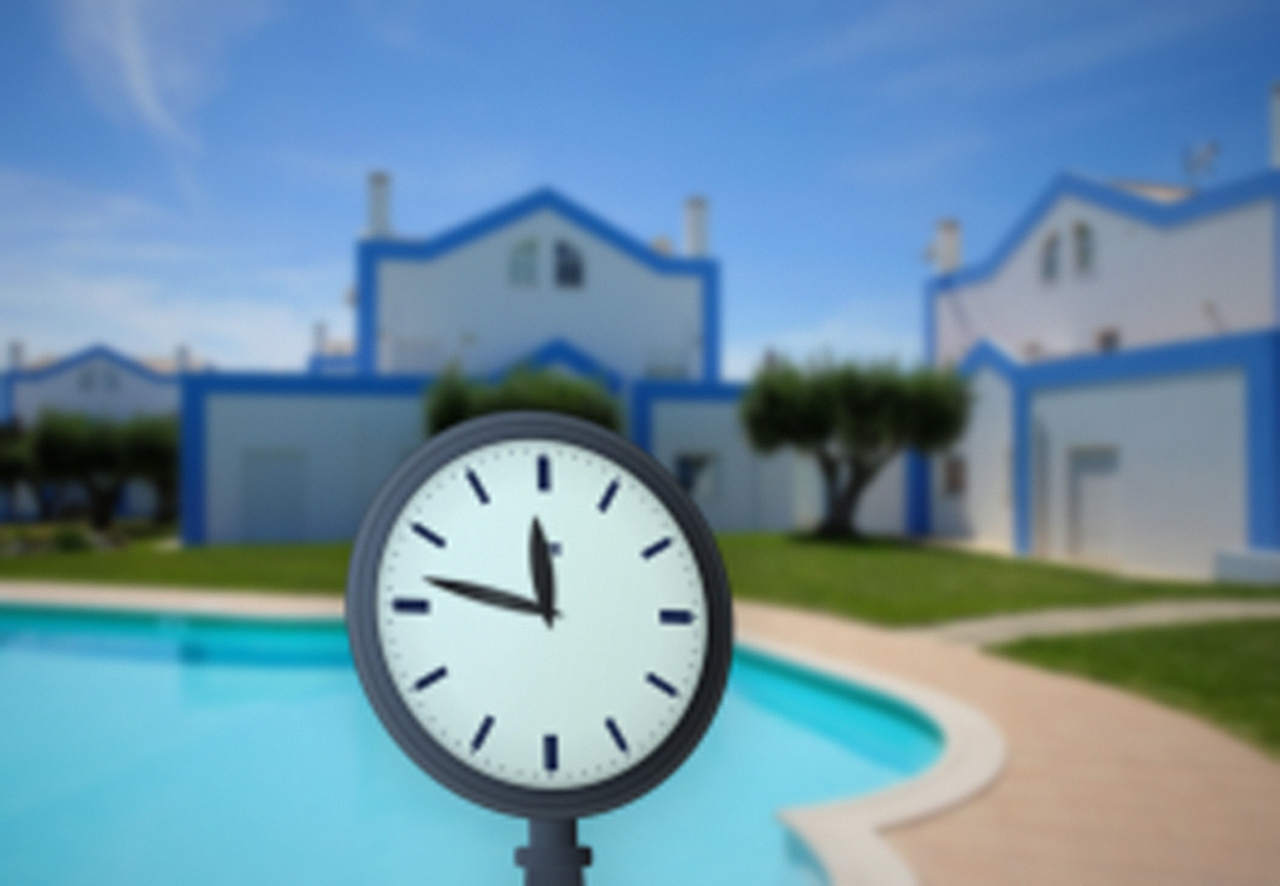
11.47
